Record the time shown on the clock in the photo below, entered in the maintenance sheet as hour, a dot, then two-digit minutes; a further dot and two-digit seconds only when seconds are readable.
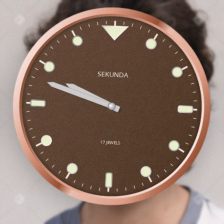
9.48
